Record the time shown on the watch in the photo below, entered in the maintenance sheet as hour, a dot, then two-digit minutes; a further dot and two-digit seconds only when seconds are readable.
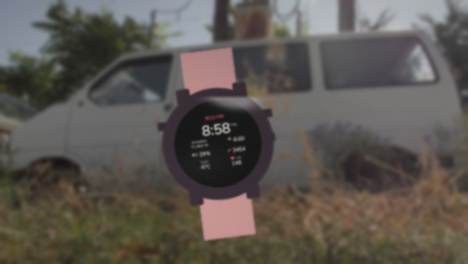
8.58
